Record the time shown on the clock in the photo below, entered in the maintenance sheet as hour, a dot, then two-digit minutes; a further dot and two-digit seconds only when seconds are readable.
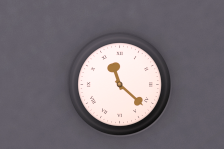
11.22
